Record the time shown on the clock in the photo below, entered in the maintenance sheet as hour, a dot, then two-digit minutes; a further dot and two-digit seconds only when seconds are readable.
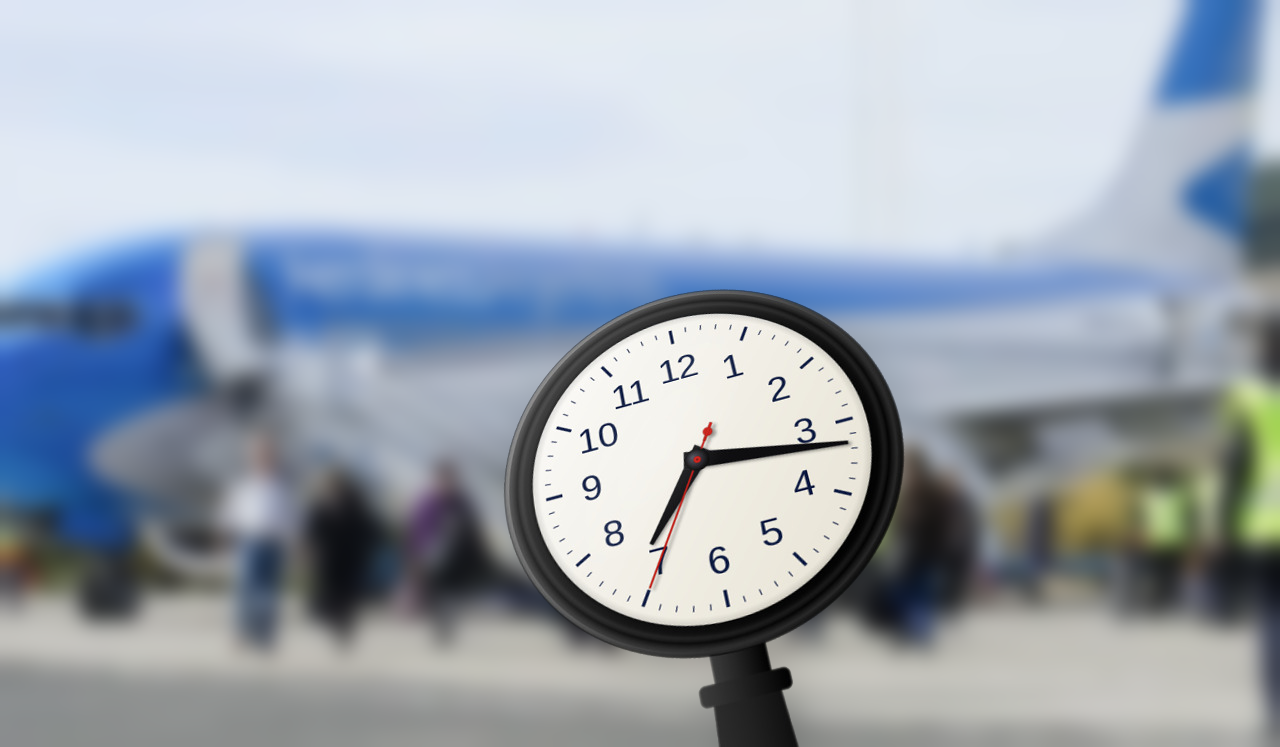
7.16.35
